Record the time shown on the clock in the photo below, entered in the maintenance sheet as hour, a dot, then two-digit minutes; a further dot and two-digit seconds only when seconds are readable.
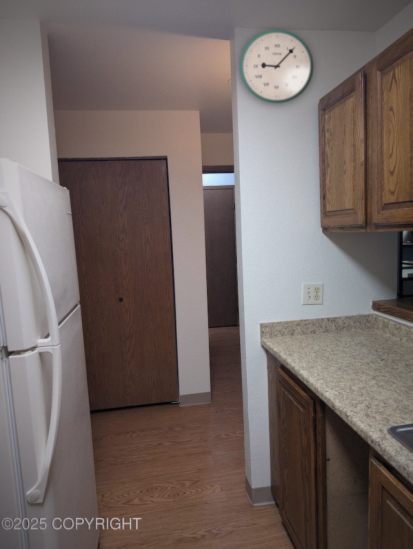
9.07
